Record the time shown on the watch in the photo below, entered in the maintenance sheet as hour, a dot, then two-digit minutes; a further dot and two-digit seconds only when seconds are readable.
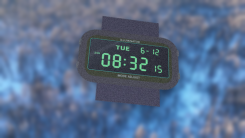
8.32.15
